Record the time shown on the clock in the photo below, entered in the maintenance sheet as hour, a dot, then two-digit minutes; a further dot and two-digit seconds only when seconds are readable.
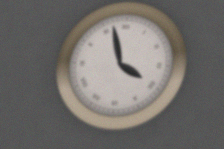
3.57
